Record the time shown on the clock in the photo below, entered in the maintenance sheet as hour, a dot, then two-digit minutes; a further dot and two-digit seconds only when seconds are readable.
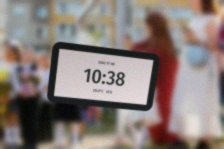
10.38
